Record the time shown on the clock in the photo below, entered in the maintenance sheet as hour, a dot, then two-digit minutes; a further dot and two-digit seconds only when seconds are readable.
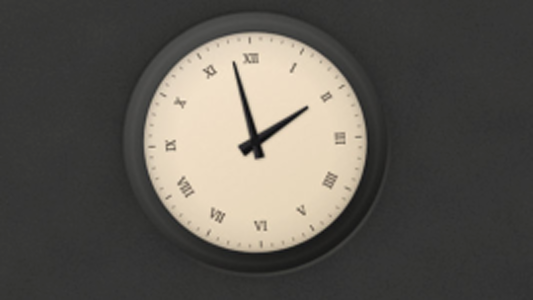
1.58
